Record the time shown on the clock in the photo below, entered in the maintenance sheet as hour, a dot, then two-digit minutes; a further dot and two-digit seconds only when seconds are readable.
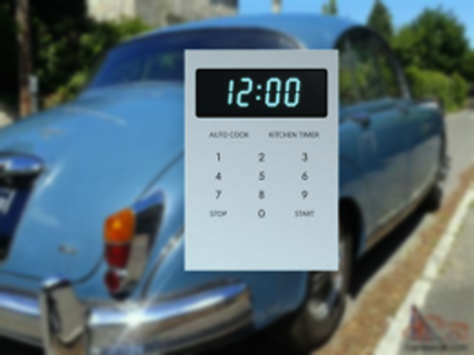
12.00
